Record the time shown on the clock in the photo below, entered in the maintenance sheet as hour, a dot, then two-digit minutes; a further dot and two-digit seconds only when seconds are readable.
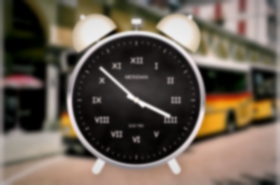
3.52
